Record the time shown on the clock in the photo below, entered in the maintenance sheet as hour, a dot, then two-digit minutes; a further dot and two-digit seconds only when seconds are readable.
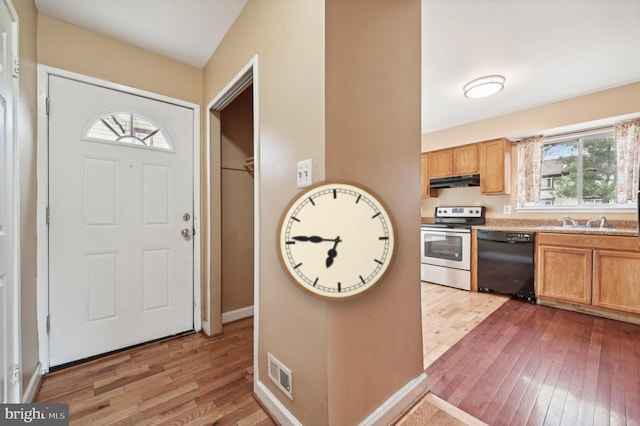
6.46
